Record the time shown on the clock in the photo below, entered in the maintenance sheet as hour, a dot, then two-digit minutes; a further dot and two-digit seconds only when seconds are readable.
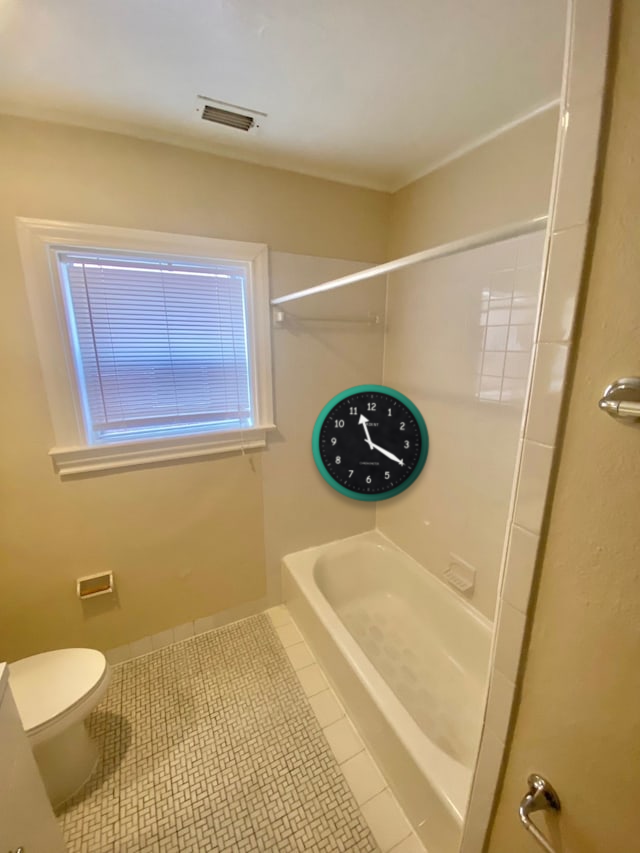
11.20
